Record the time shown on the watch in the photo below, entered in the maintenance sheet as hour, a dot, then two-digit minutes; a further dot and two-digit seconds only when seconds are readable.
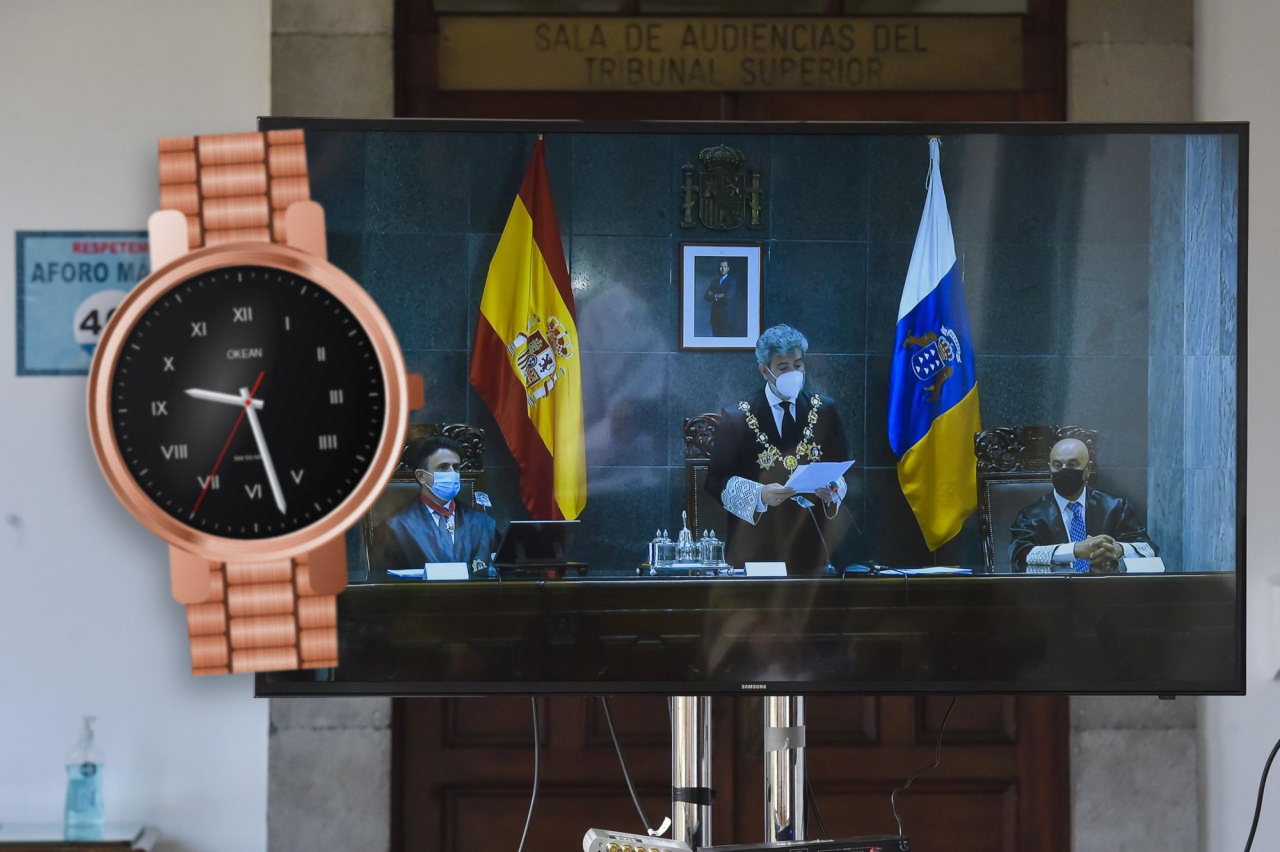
9.27.35
